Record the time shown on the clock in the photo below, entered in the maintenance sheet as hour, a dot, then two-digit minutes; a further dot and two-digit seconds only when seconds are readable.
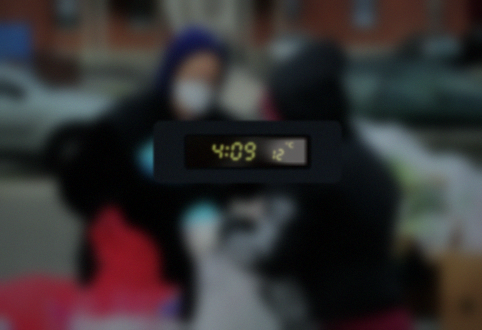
4.09
